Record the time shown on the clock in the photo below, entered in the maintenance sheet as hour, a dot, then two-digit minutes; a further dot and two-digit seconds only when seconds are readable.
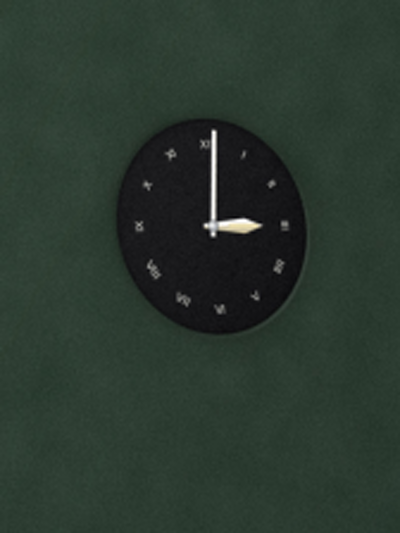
3.01
